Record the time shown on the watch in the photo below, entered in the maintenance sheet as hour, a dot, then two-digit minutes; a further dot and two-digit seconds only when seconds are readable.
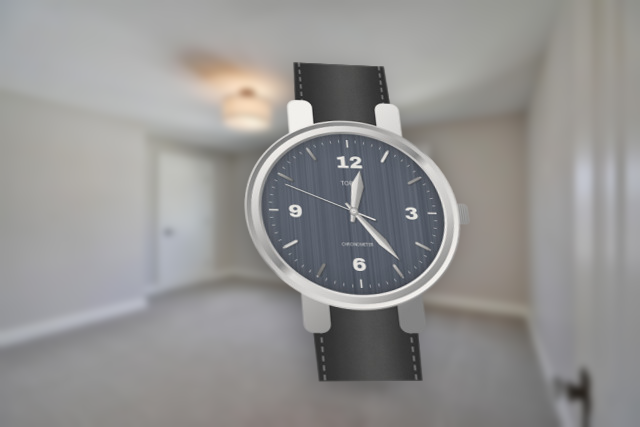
12.23.49
